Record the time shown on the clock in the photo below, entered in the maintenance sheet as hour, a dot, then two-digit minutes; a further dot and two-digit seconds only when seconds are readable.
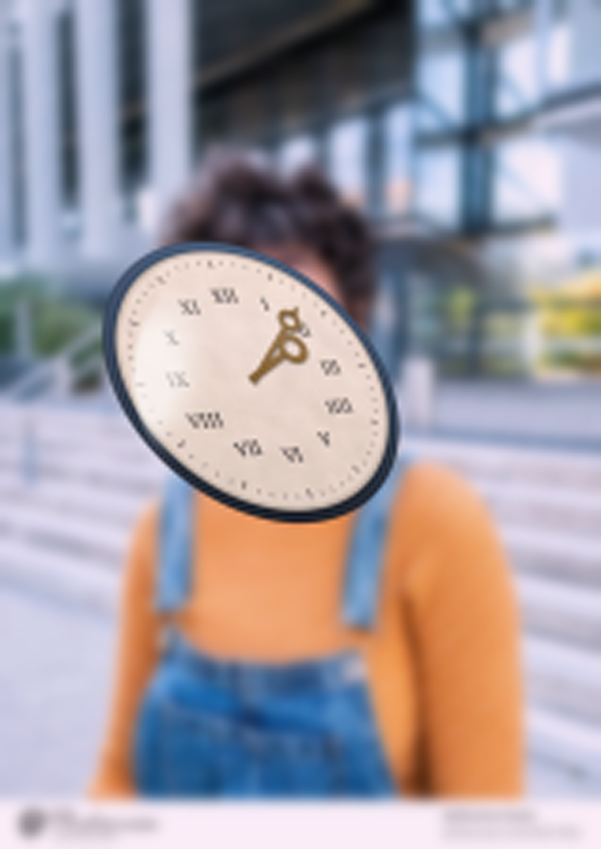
2.08
